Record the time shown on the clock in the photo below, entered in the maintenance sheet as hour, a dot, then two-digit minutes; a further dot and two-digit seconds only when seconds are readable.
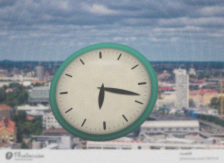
6.18
